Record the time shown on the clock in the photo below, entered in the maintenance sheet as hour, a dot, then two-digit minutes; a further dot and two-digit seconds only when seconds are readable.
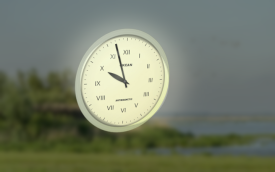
9.57
